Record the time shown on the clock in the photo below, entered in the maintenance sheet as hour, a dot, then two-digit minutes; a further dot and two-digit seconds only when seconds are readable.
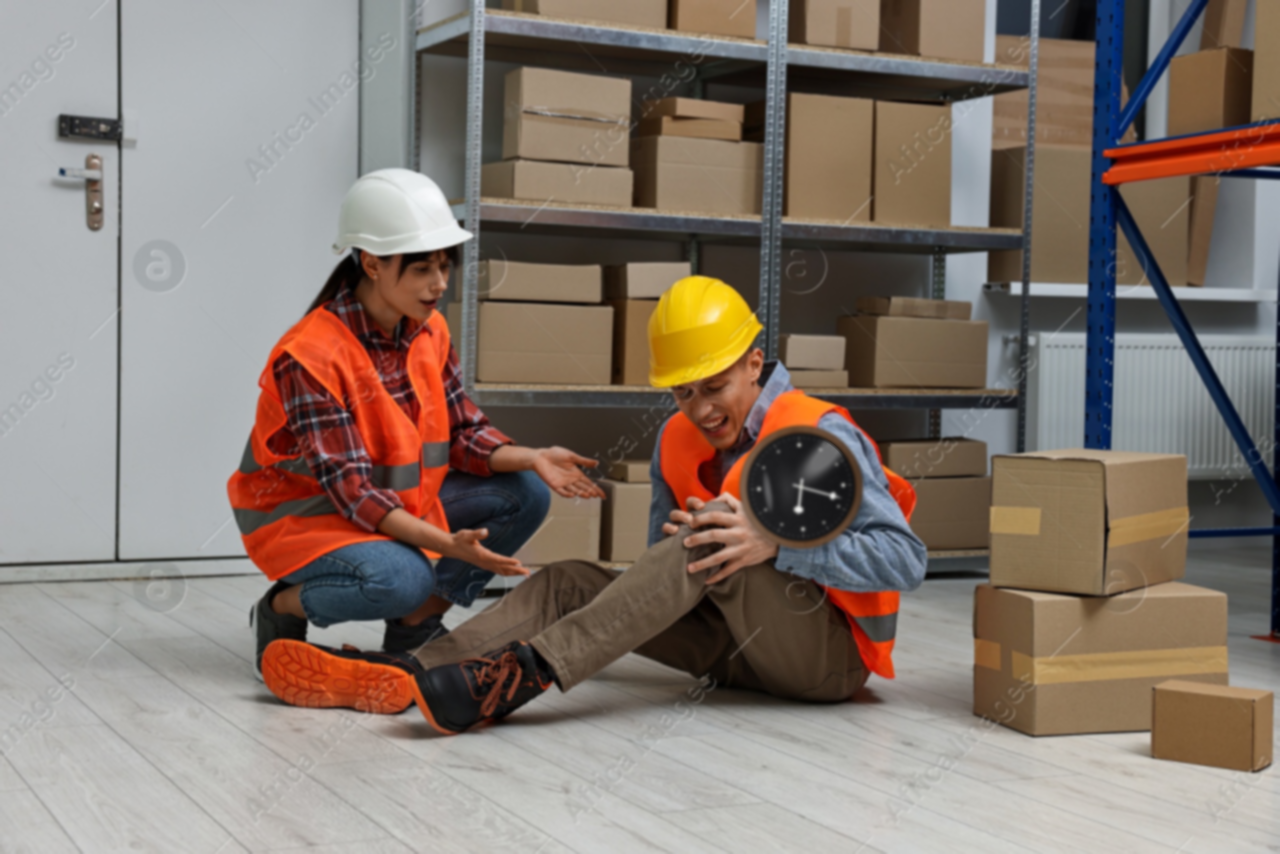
6.18
